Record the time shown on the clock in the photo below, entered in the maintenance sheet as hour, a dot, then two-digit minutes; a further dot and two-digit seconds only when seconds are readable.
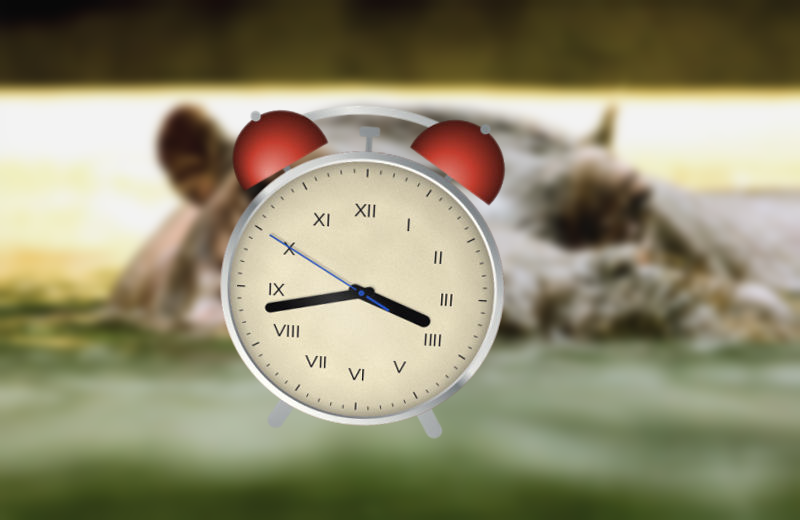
3.42.50
